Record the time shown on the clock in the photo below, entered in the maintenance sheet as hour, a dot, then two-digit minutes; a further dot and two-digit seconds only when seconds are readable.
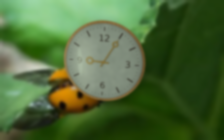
9.05
